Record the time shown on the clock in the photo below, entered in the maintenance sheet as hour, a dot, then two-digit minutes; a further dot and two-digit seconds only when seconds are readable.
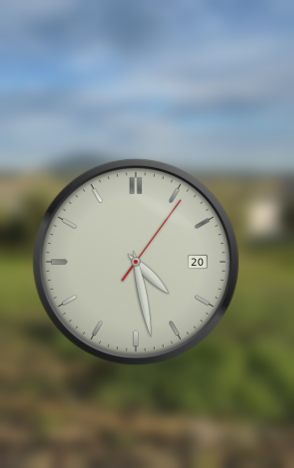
4.28.06
